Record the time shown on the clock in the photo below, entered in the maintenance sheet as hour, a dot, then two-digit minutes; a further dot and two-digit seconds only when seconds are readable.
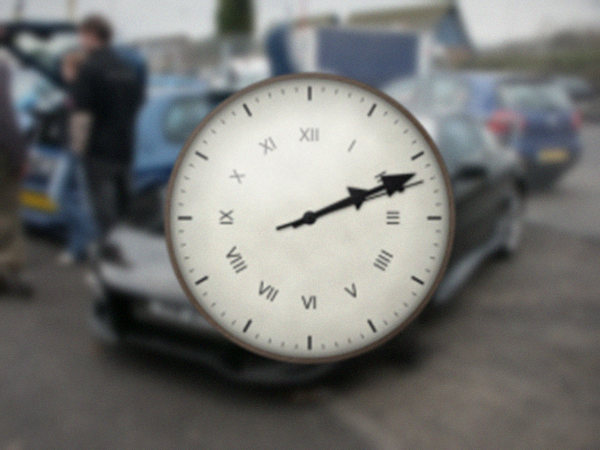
2.11.12
